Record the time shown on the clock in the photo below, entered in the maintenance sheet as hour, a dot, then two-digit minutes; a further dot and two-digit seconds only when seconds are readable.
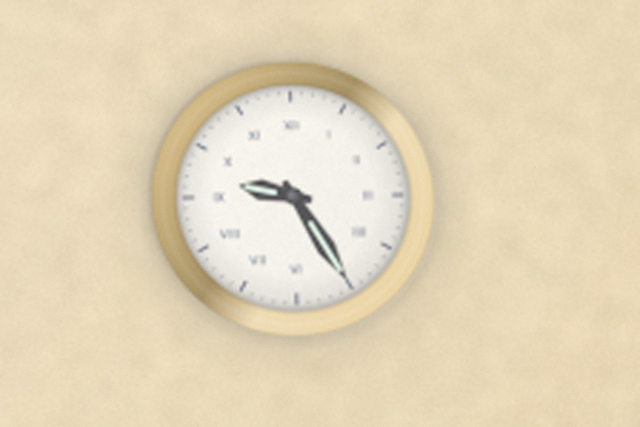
9.25
